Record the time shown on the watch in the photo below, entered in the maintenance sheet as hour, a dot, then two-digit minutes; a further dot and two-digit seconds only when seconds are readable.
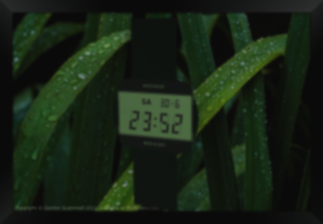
23.52
